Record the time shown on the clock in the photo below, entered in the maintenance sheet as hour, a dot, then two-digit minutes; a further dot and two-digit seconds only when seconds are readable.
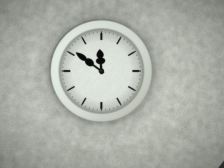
11.51
